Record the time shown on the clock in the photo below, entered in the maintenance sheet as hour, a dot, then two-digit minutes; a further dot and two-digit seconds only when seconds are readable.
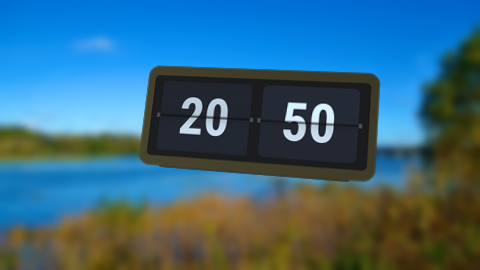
20.50
